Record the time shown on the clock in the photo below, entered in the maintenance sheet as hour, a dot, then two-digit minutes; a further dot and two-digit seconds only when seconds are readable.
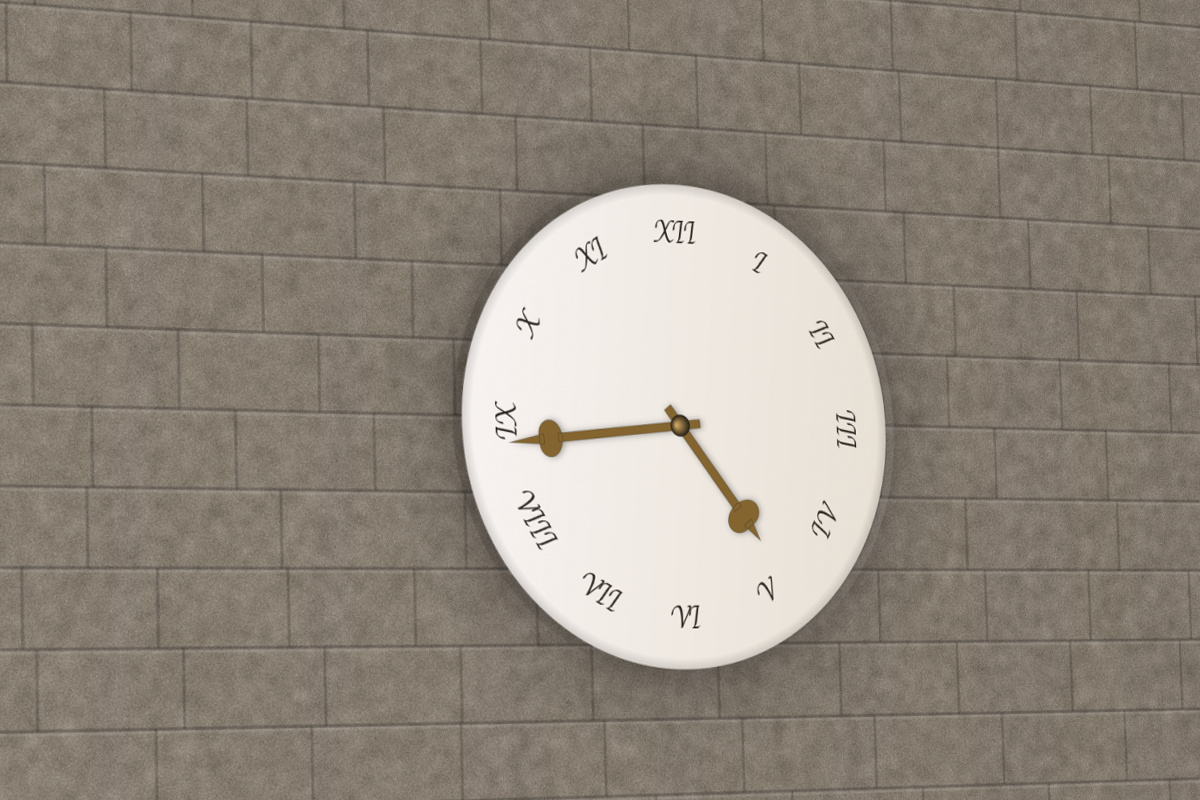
4.44
